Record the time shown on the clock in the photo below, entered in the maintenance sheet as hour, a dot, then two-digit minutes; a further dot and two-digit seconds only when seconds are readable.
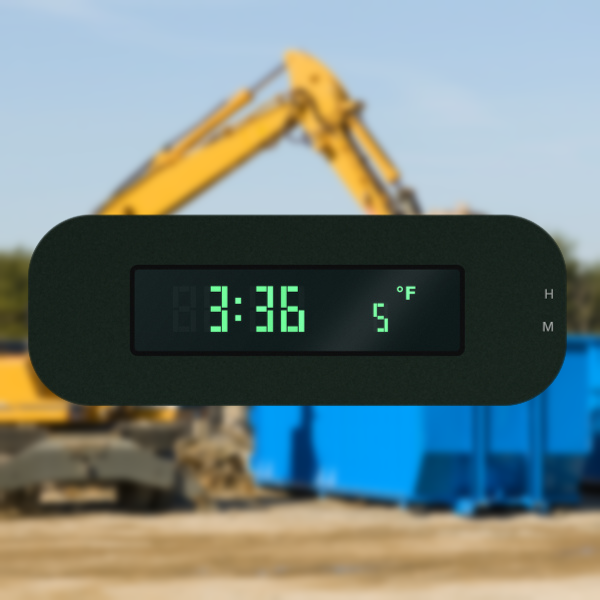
3.36
